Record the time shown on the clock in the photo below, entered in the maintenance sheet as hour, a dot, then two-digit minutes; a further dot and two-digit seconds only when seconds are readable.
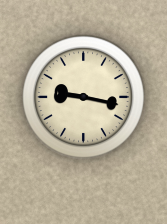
9.17
